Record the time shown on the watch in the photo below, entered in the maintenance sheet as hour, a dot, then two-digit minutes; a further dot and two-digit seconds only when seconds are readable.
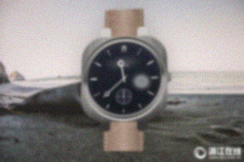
11.38
